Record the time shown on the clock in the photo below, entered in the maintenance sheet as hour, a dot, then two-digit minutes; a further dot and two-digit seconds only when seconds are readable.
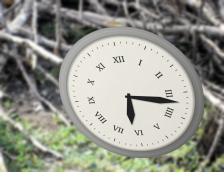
6.17
